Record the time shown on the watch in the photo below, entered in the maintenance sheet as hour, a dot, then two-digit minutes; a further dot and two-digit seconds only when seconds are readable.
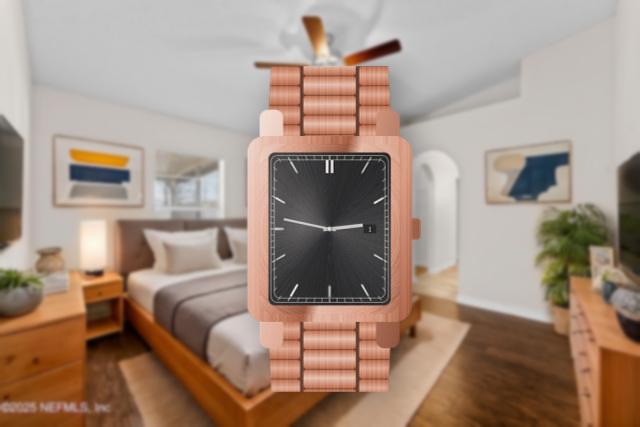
2.47
